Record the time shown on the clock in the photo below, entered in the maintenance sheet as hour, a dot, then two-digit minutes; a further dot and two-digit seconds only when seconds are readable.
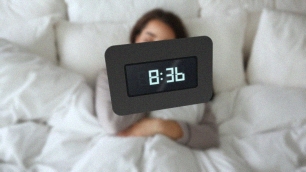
8.36
